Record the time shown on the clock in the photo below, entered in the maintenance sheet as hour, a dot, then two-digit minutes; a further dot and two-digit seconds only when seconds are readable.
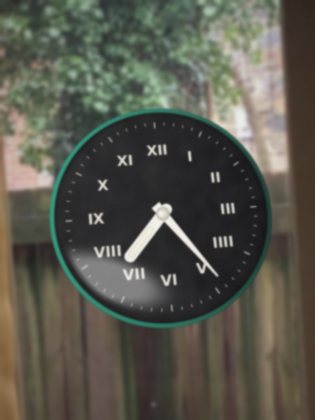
7.24
